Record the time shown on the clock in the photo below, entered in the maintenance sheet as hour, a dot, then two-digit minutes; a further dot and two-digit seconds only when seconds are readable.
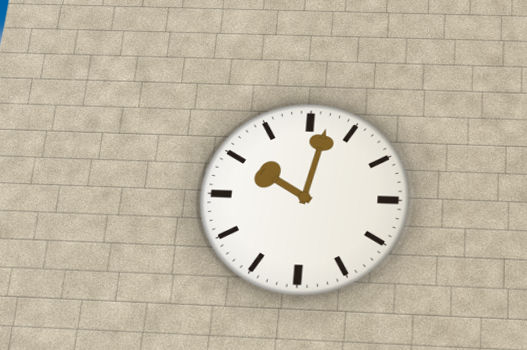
10.02
